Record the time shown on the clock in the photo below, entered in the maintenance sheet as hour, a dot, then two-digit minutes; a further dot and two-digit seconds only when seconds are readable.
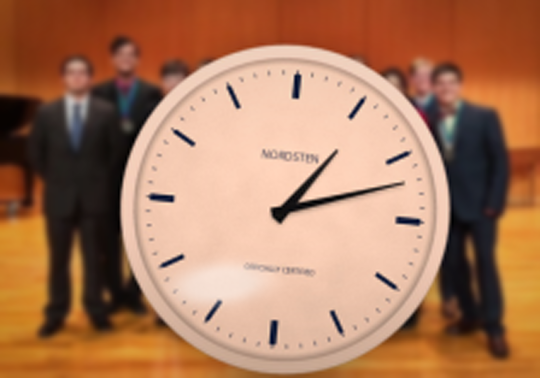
1.12
